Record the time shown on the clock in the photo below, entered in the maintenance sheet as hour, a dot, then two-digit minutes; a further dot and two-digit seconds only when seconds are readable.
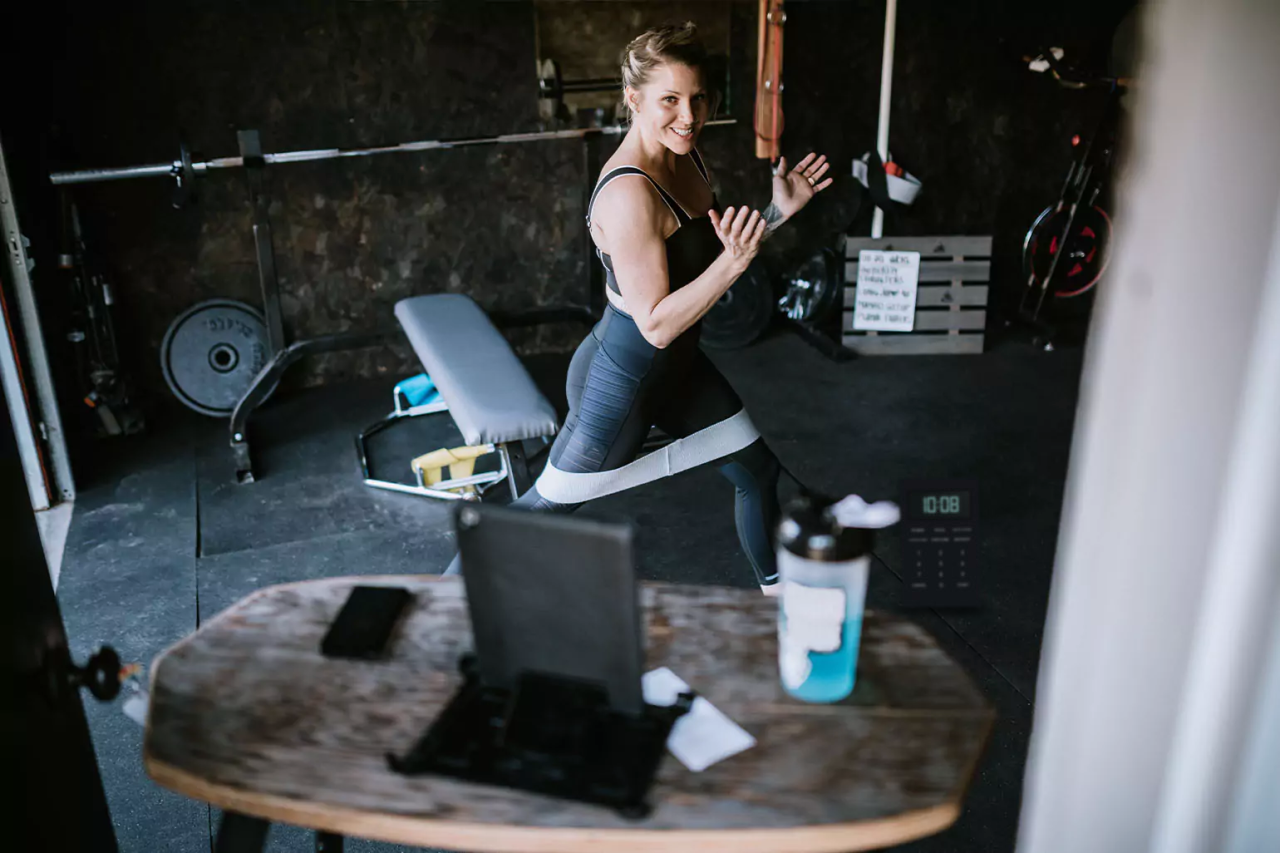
10.08
